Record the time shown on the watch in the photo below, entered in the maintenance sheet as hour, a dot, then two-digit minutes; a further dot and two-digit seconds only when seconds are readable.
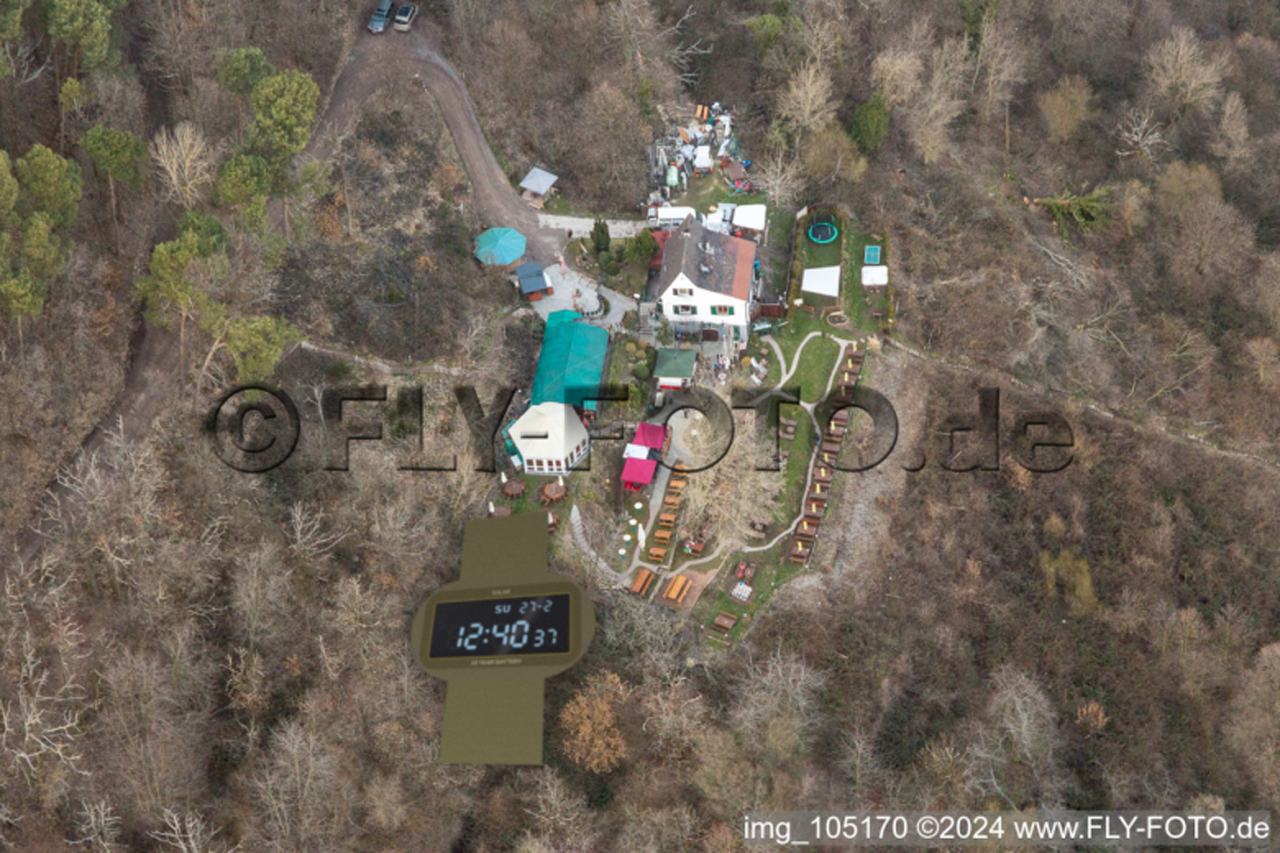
12.40.37
